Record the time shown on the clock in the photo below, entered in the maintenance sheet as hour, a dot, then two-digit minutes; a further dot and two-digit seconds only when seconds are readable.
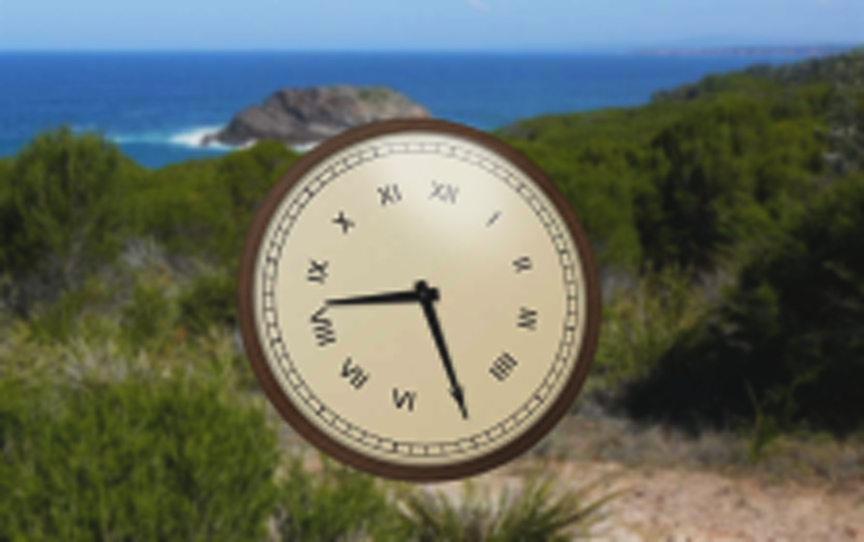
8.25
